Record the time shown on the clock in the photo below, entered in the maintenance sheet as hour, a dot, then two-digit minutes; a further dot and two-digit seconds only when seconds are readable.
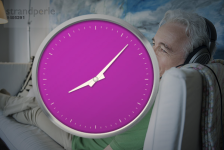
8.07
